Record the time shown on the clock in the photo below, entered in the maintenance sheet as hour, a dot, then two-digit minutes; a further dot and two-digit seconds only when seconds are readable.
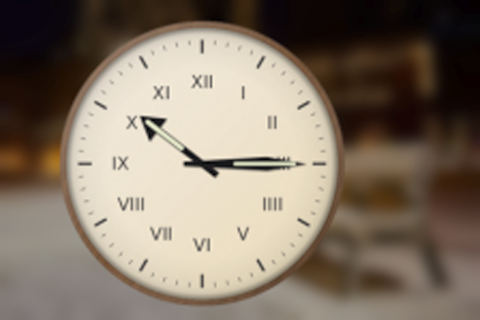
10.15
